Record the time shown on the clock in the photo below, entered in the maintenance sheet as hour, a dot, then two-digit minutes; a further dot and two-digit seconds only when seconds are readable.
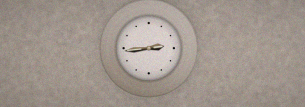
2.44
